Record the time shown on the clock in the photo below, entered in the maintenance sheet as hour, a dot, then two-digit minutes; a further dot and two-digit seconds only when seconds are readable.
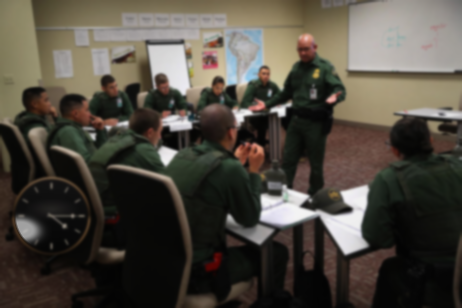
4.15
